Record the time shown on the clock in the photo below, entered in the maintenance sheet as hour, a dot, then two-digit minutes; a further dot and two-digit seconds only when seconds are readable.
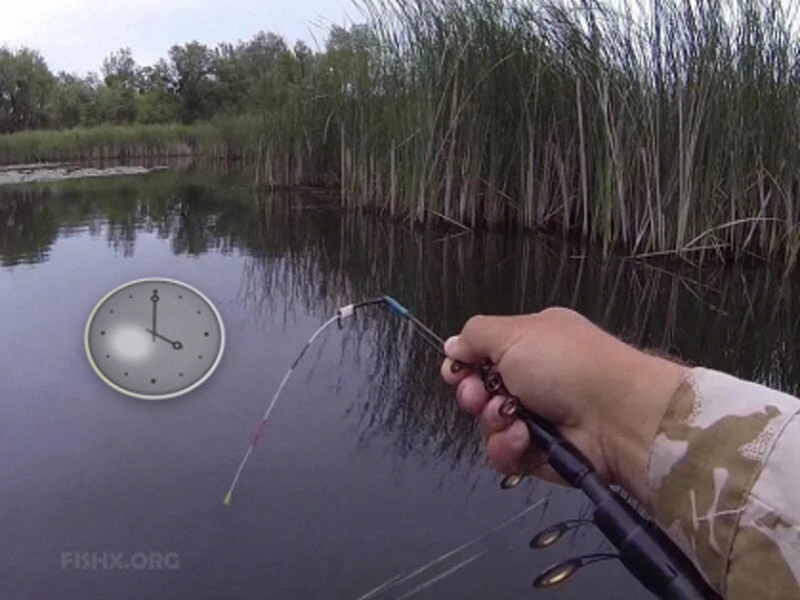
4.00
